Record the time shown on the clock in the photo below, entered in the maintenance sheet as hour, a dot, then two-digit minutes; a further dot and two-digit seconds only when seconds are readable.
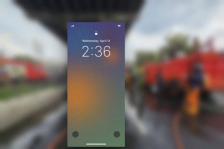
2.36
